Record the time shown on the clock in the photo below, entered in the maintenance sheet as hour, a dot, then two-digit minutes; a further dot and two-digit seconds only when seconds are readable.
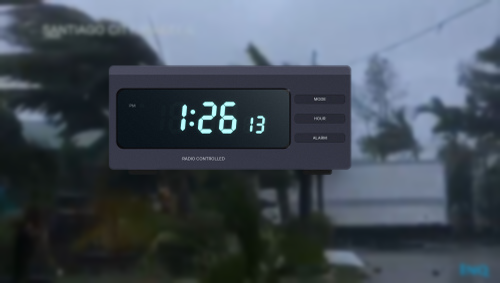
1.26.13
